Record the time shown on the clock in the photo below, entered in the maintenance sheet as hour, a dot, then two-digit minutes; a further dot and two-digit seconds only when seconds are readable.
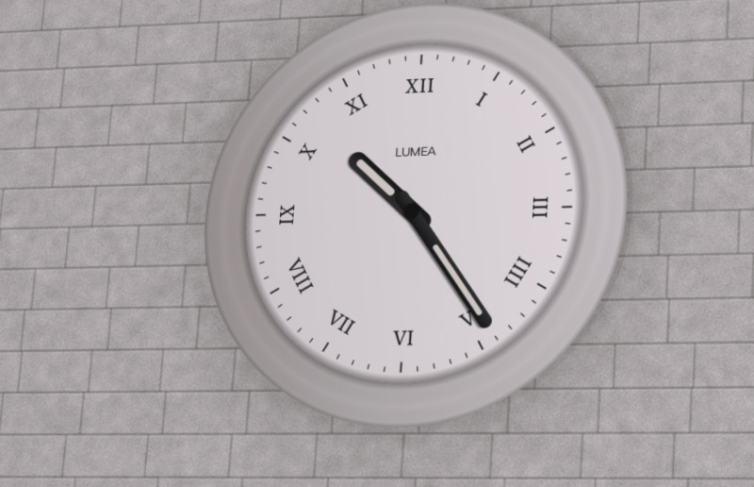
10.24
